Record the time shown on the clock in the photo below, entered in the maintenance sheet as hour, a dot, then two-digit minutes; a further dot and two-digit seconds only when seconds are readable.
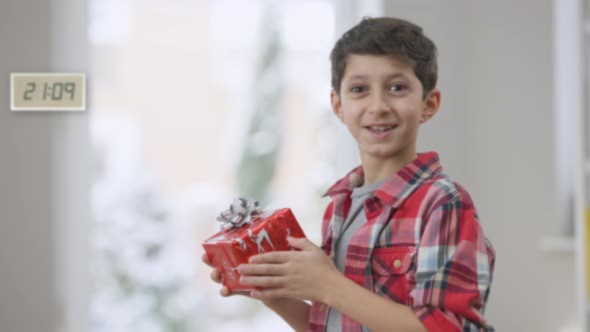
21.09
